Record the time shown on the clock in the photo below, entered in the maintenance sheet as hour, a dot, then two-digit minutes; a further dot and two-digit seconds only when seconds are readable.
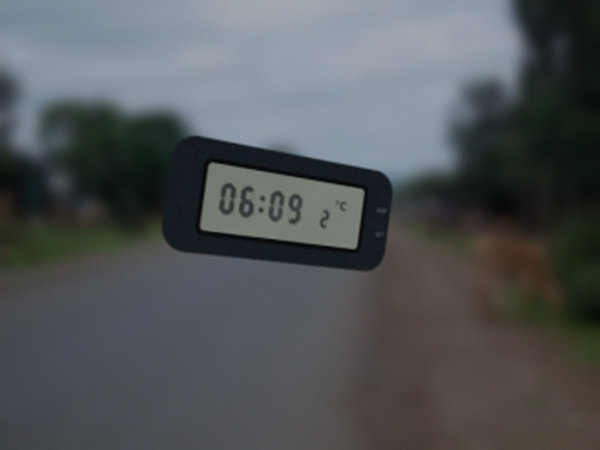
6.09
